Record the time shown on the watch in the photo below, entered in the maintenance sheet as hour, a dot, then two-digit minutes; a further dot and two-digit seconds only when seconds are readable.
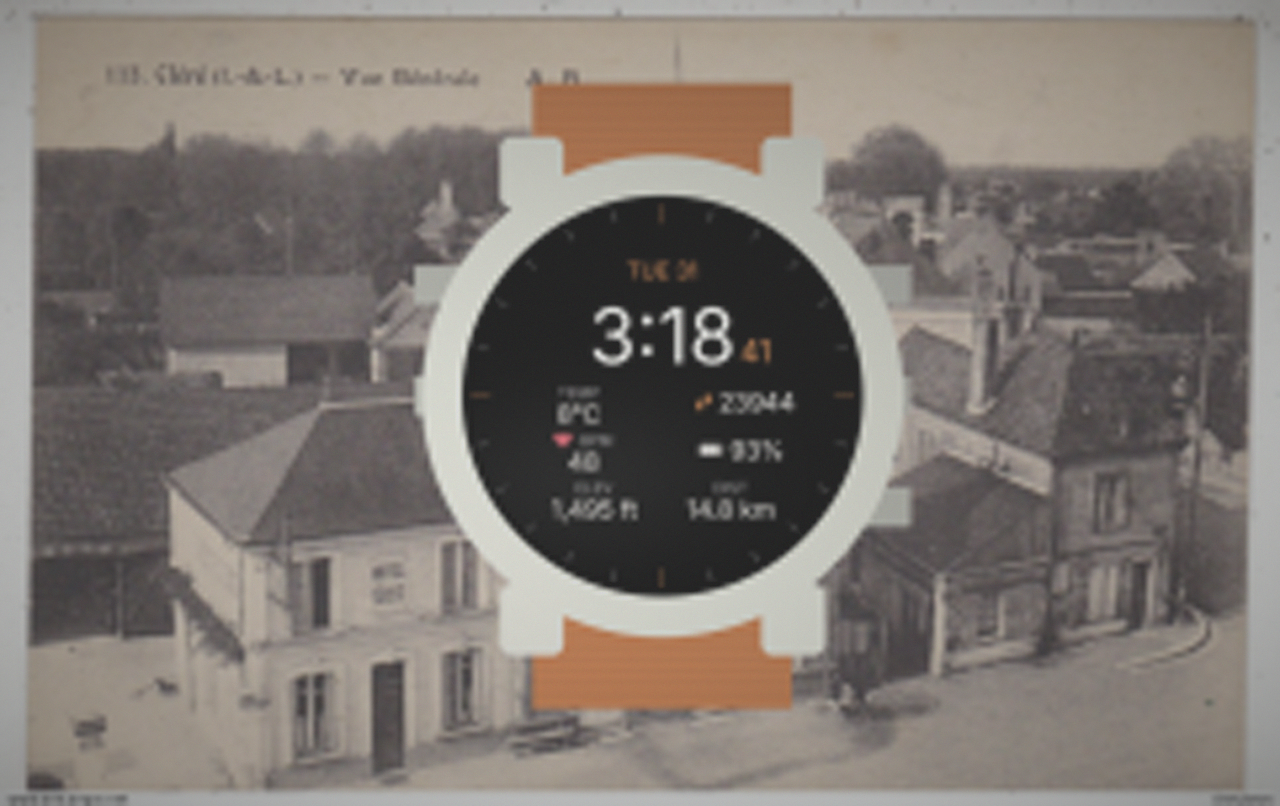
3.18
